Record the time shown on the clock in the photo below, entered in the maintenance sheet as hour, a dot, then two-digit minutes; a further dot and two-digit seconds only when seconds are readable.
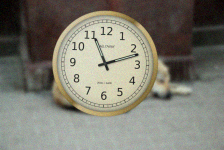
11.12
